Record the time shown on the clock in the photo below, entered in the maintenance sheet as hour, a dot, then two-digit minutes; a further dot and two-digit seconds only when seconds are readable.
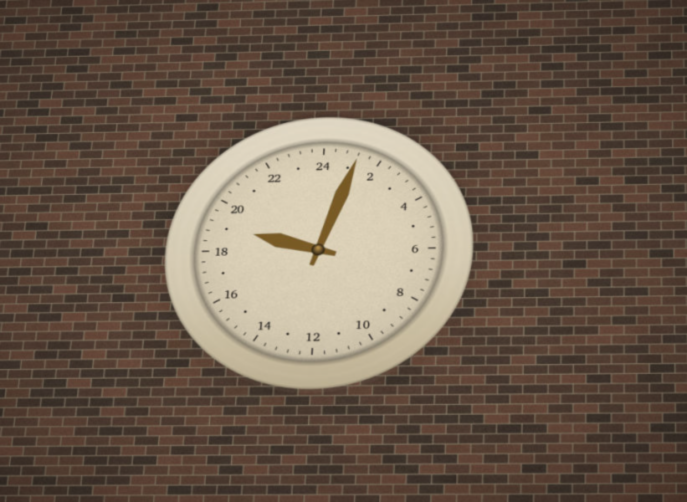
19.03
